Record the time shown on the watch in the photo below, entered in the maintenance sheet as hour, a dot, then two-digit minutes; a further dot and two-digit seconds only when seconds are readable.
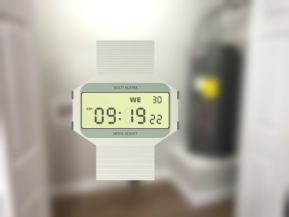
9.19.22
